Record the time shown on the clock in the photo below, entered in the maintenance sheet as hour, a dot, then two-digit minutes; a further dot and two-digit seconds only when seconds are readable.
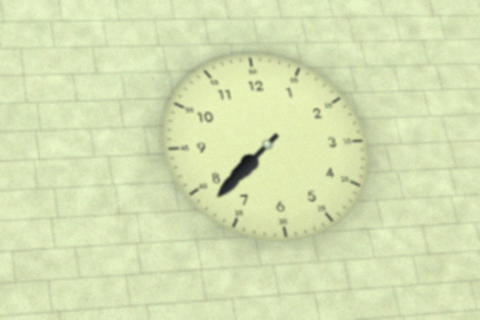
7.38
